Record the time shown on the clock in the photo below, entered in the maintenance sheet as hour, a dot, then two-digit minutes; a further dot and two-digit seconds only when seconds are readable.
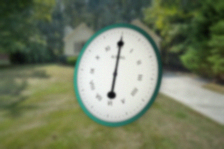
6.00
